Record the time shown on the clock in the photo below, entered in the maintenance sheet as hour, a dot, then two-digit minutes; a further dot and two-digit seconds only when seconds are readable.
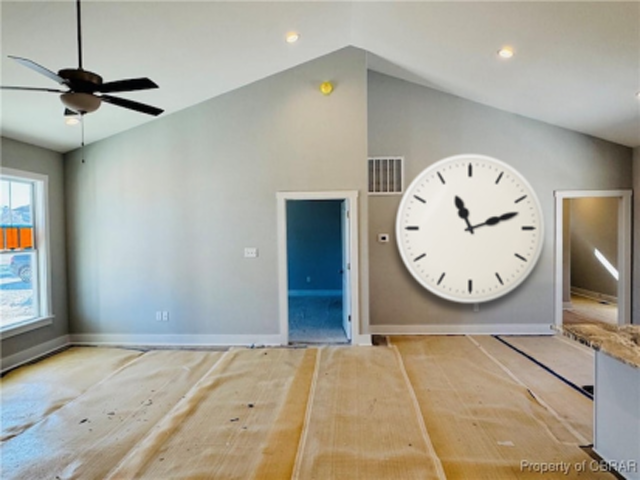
11.12
